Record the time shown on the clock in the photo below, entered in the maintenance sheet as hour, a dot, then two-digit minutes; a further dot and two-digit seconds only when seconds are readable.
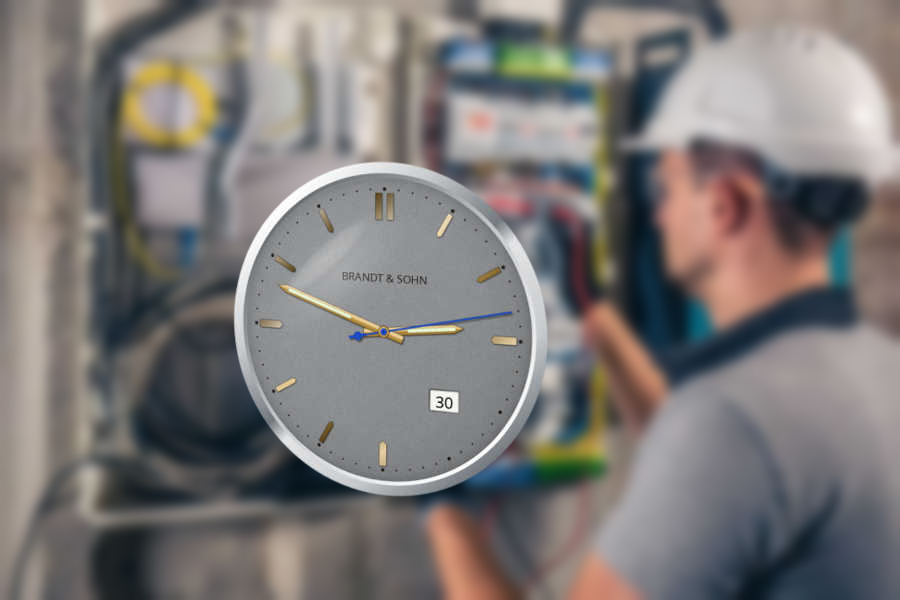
2.48.13
